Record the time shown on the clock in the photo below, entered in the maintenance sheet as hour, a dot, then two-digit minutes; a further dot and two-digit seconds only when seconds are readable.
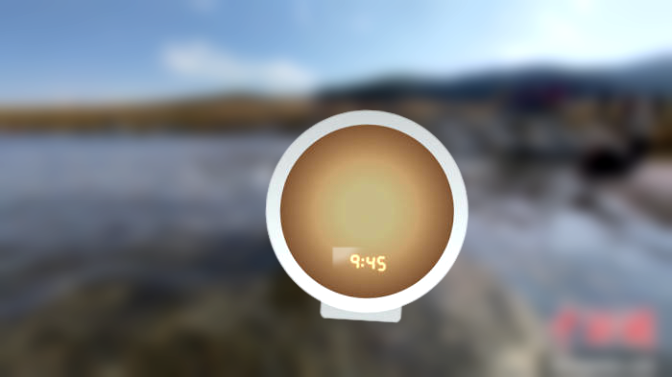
9.45
